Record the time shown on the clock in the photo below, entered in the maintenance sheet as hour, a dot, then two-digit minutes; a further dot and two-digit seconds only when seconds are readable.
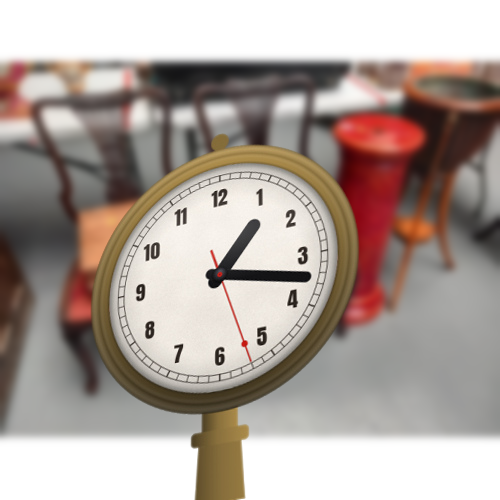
1.17.27
